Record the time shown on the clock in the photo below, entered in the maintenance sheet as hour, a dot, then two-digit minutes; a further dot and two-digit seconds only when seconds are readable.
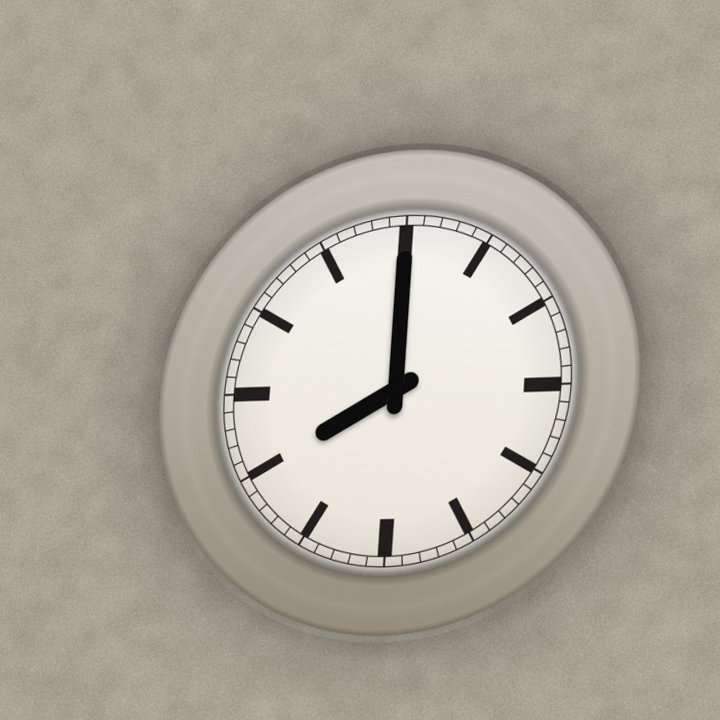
8.00
